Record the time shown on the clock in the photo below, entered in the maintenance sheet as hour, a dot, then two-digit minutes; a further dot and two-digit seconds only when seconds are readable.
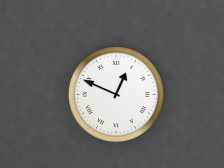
12.49
